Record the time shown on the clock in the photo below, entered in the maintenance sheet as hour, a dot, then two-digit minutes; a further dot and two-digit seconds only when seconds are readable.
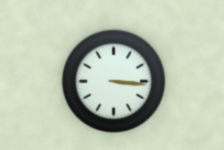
3.16
